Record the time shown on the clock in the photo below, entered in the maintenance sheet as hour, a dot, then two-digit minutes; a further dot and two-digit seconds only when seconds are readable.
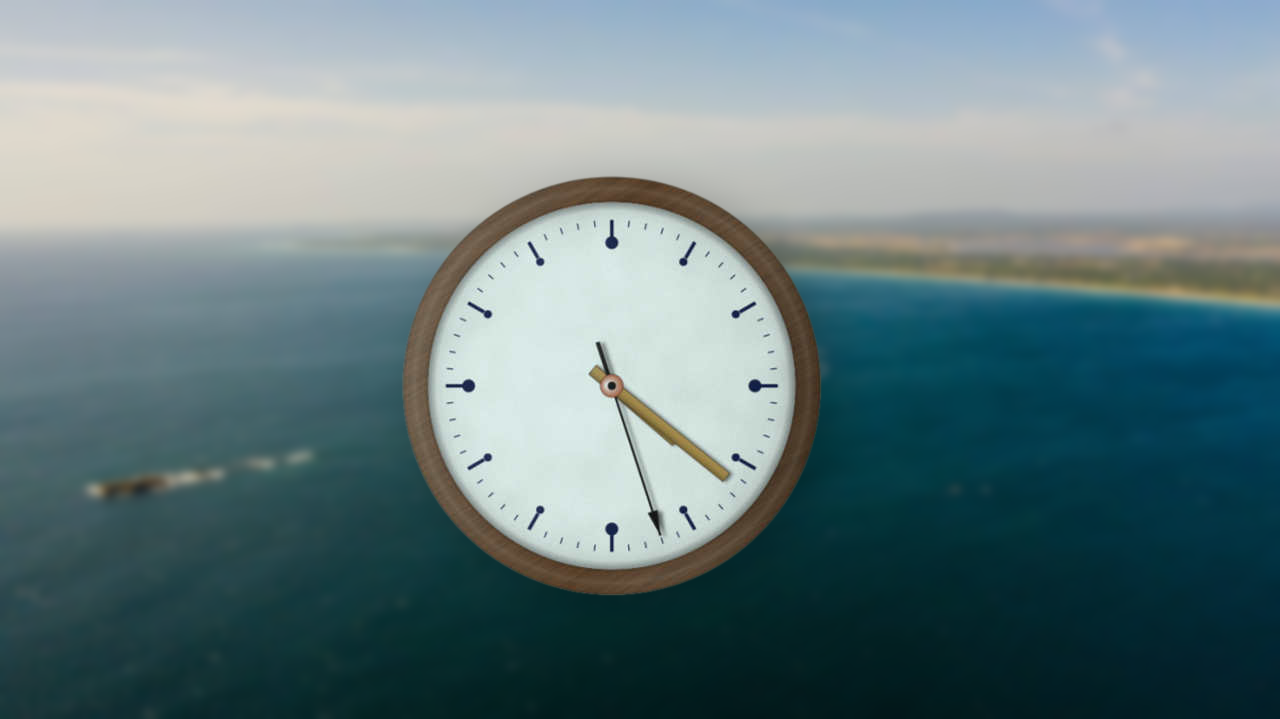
4.21.27
